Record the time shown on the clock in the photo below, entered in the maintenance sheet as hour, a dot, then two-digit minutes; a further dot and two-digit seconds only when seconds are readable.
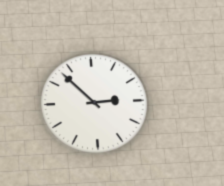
2.53
